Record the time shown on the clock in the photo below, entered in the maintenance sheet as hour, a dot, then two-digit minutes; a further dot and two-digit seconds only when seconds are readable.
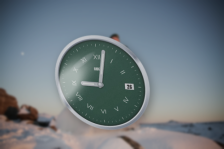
9.02
